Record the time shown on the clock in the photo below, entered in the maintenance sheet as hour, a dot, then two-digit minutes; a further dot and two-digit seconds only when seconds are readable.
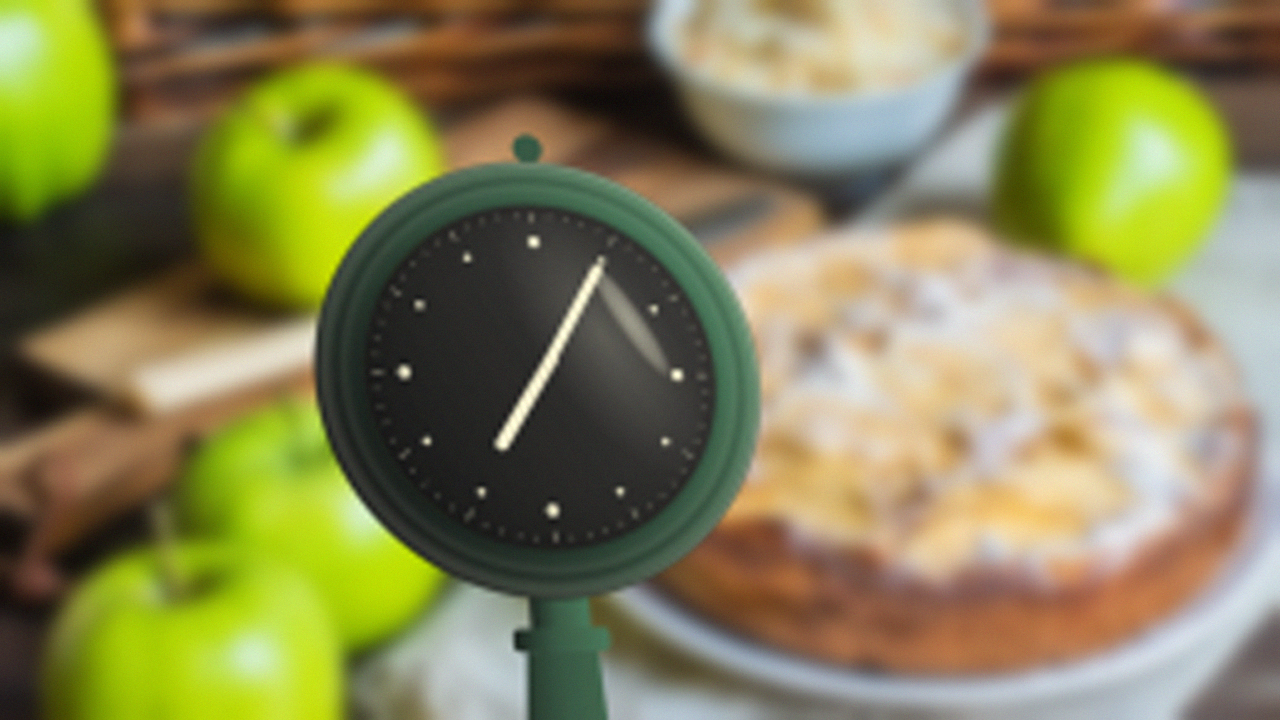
7.05
